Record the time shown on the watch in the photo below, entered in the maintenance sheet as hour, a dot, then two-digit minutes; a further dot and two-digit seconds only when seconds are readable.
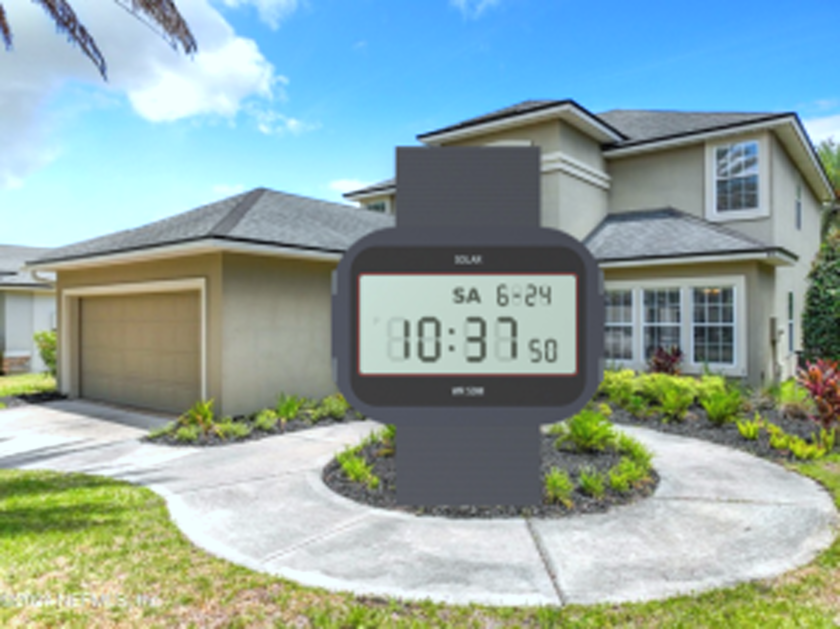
10.37.50
